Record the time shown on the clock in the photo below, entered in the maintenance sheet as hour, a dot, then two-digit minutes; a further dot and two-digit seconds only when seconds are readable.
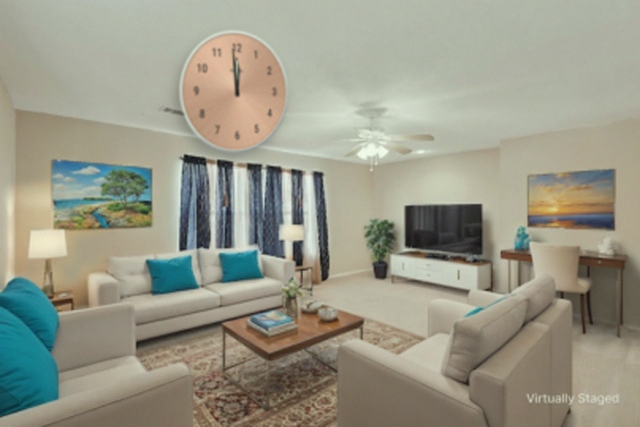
11.59
